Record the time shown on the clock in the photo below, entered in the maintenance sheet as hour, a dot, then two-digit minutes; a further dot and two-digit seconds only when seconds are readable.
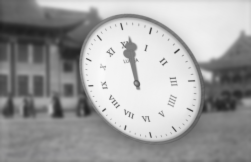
12.01
